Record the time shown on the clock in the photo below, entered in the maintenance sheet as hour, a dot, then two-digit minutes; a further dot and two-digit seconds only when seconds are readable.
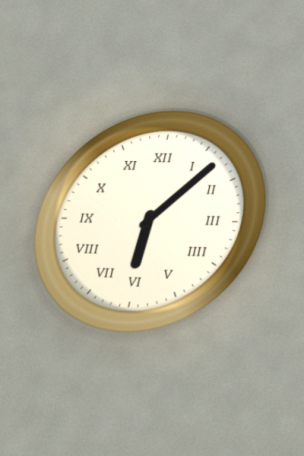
6.07
